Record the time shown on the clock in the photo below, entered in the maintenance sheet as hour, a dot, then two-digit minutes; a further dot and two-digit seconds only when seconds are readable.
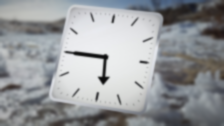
5.45
